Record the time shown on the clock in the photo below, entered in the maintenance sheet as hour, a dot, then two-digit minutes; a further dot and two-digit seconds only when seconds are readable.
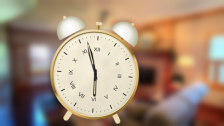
5.57
